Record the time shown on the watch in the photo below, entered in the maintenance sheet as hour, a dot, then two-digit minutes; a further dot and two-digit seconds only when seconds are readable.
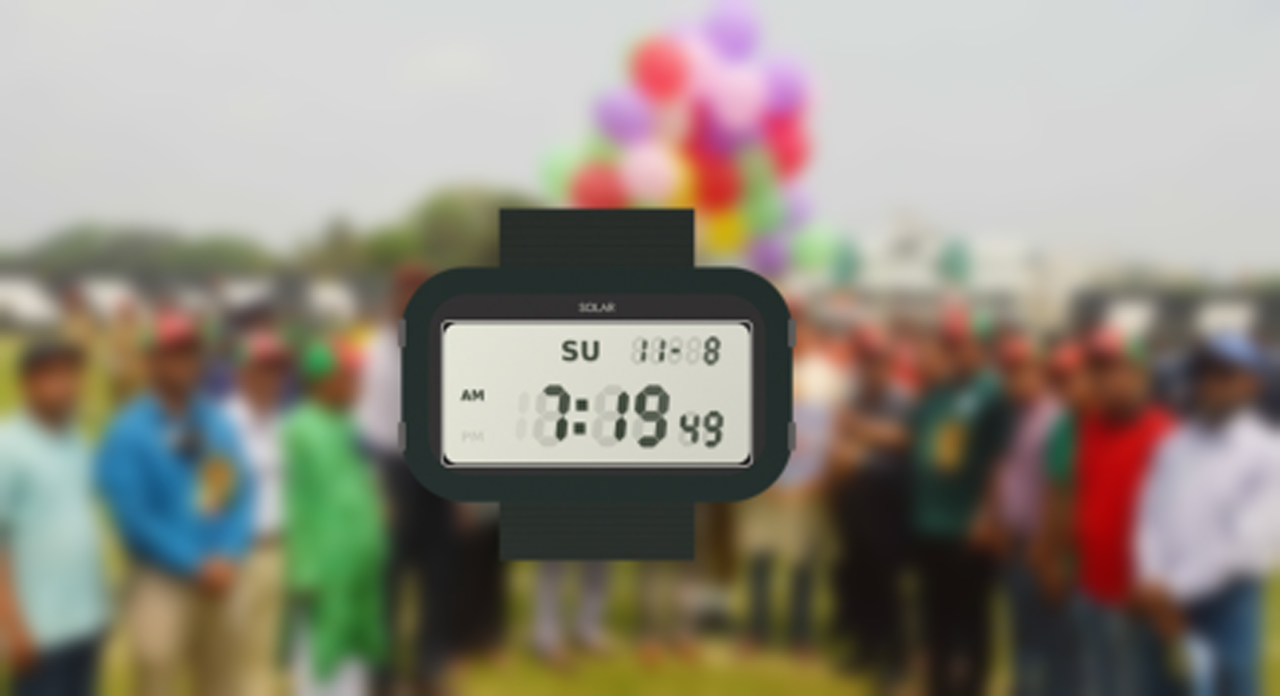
7.19.49
